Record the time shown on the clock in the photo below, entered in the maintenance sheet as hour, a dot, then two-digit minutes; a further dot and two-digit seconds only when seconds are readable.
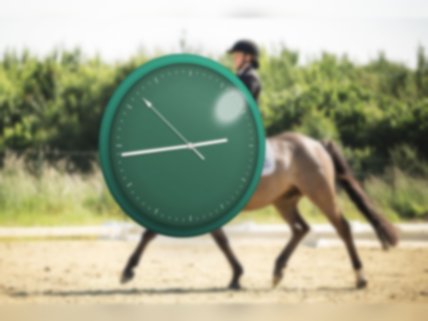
2.43.52
